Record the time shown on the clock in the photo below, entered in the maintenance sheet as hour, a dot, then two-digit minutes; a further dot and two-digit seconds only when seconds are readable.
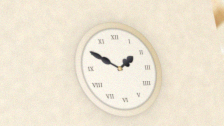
1.50
